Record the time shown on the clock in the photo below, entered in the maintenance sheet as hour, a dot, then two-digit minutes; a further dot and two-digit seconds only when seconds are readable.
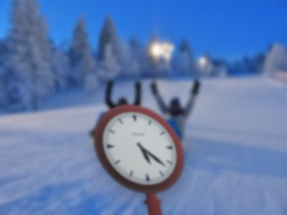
5.22
